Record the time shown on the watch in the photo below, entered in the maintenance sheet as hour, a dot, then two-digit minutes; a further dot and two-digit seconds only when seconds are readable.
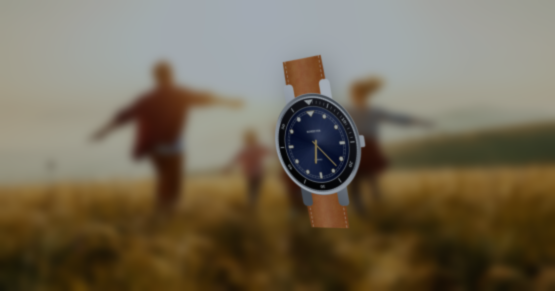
6.23
